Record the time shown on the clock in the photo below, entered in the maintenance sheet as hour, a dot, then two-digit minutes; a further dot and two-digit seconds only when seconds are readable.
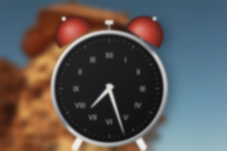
7.27
